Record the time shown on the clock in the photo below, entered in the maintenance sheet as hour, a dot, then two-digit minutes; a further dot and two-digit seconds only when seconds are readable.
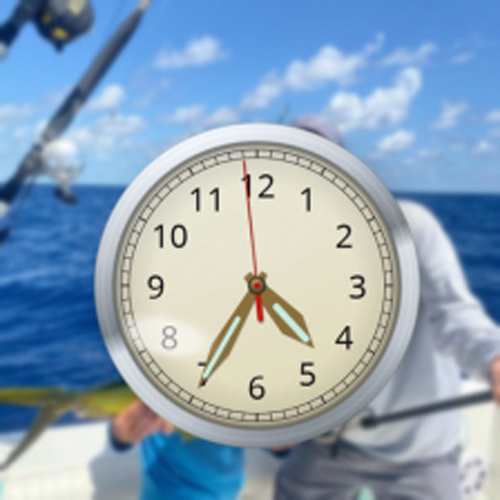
4.34.59
